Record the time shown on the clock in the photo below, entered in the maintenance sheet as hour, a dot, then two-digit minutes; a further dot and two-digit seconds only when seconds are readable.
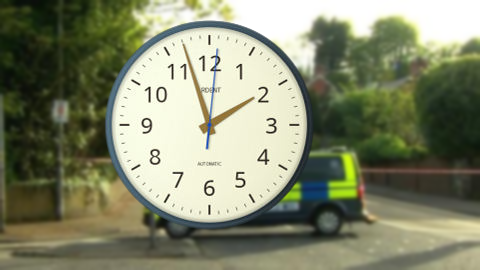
1.57.01
